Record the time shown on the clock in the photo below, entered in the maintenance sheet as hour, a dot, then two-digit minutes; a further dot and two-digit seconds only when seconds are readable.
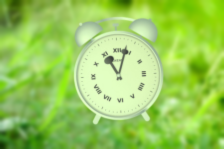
11.03
